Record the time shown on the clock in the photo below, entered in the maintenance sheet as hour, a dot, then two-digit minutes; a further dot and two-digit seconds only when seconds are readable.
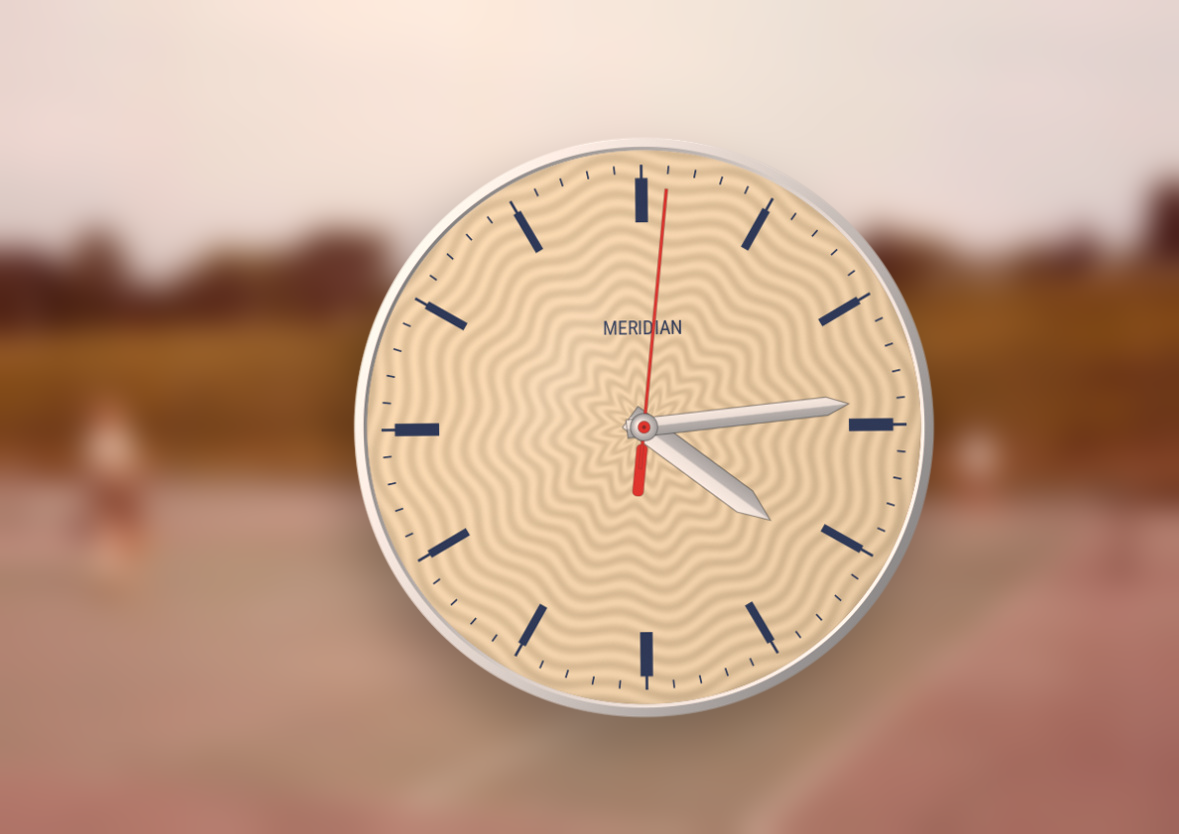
4.14.01
